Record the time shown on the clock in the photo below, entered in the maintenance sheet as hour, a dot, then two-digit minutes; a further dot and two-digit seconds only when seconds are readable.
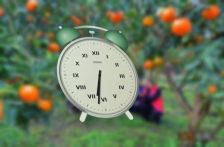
6.32
